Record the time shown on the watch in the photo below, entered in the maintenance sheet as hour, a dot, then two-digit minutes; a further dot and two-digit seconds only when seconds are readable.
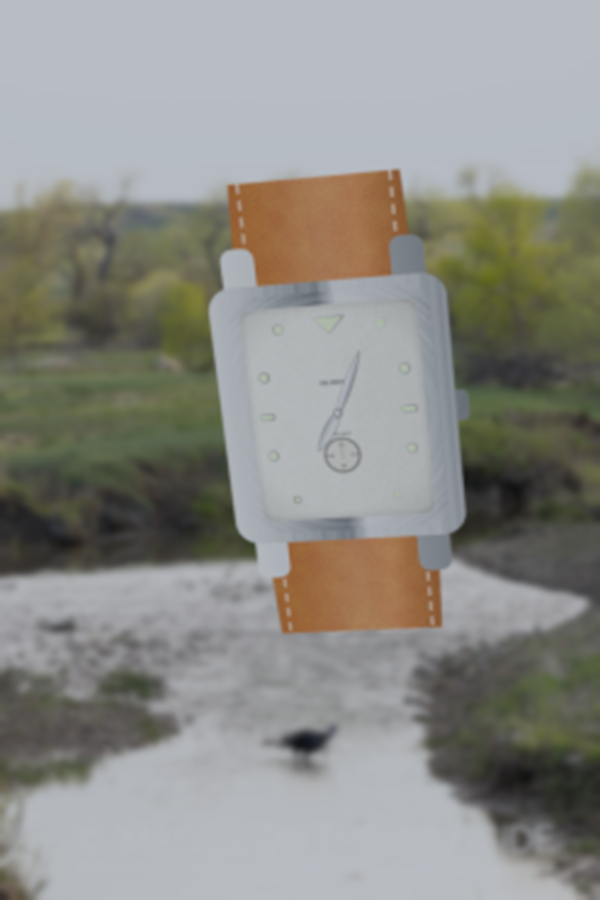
7.04
